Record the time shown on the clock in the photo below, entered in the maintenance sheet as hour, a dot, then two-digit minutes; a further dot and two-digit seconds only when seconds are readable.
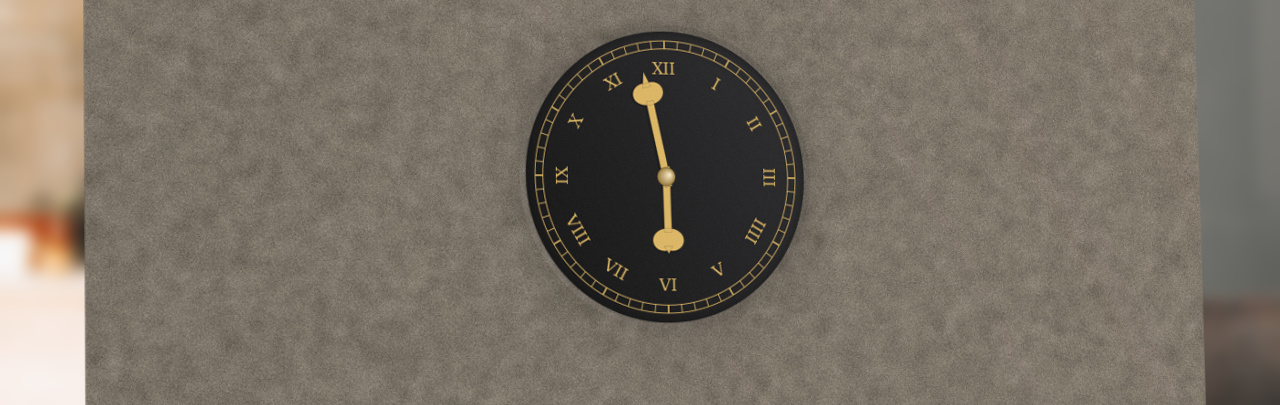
5.58
